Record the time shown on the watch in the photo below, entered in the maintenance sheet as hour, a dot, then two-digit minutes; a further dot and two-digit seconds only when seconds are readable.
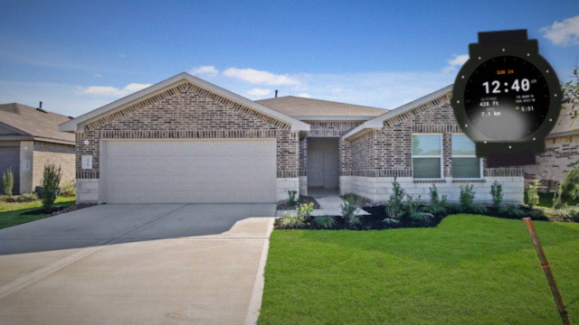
12.40
